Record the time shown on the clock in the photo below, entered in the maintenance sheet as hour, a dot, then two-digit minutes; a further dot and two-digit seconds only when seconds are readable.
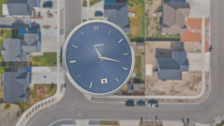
11.18
